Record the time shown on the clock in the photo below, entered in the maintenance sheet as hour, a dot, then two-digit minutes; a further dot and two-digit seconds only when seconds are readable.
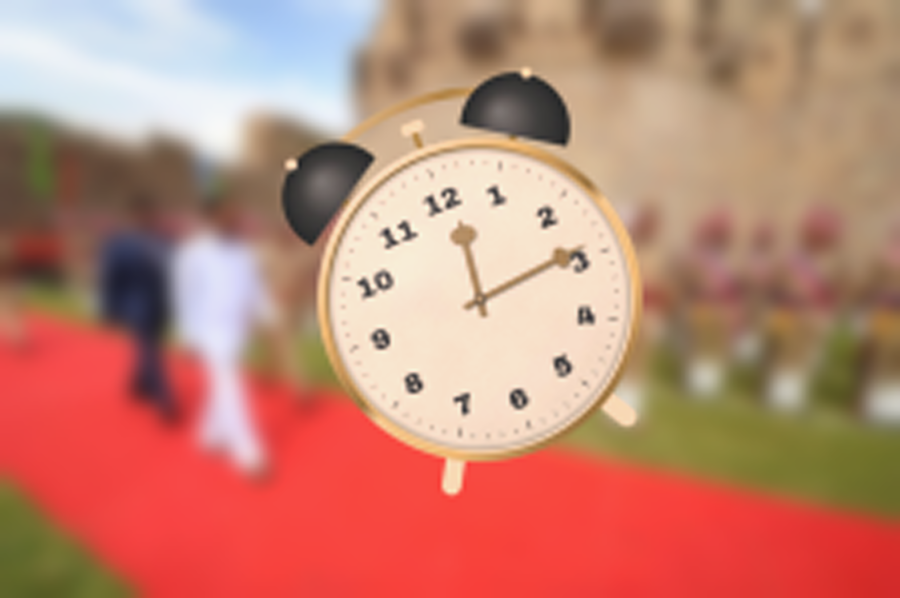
12.14
